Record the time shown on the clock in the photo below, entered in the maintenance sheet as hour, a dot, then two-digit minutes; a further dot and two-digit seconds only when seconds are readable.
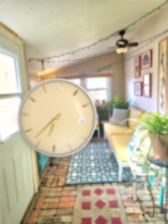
6.37
